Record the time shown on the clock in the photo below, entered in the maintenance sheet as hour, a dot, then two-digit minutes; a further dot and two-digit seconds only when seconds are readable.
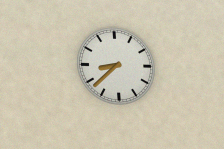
8.38
